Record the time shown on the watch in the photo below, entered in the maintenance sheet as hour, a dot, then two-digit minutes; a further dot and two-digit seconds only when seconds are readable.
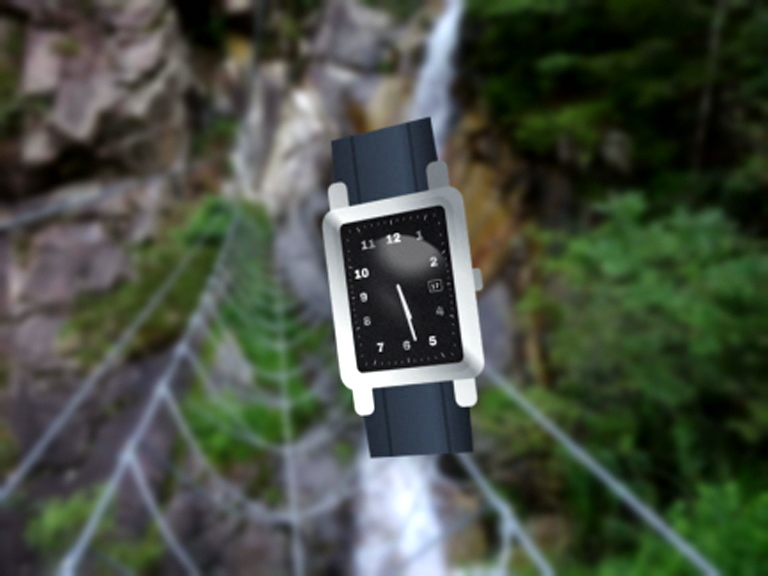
5.28
